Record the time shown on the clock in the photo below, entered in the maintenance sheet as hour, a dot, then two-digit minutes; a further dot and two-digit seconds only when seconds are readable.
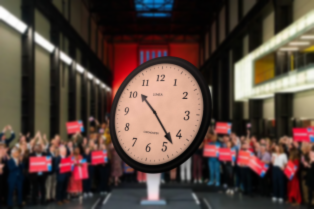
10.23
